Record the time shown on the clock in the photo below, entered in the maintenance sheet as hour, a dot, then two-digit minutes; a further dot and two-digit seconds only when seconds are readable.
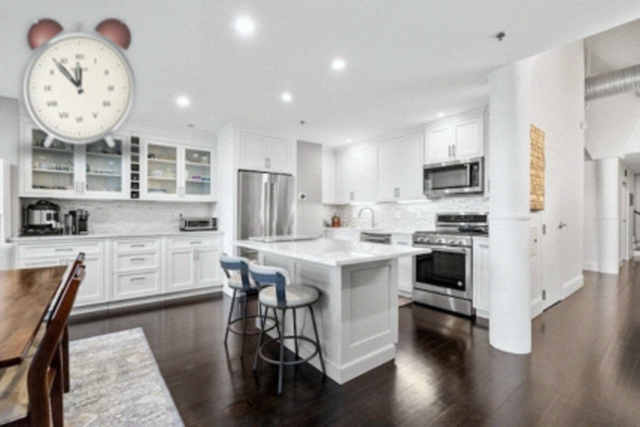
11.53
